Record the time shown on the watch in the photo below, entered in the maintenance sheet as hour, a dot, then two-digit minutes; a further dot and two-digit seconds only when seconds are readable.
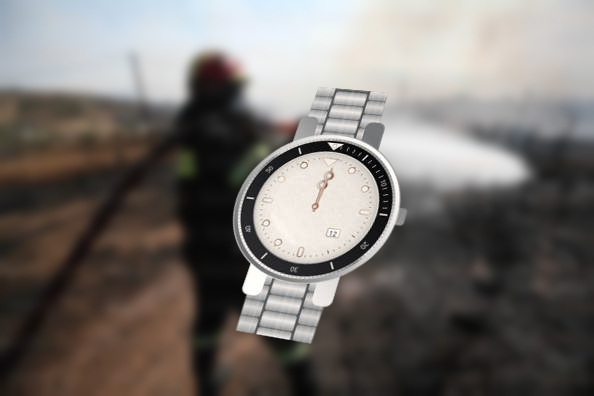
12.01
